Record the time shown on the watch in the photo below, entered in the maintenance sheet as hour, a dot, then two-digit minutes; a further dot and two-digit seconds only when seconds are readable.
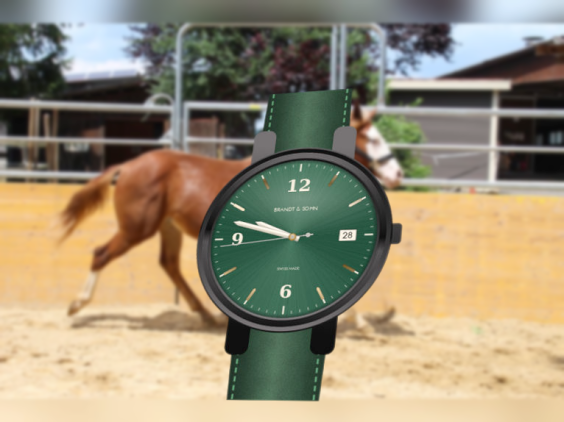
9.47.44
